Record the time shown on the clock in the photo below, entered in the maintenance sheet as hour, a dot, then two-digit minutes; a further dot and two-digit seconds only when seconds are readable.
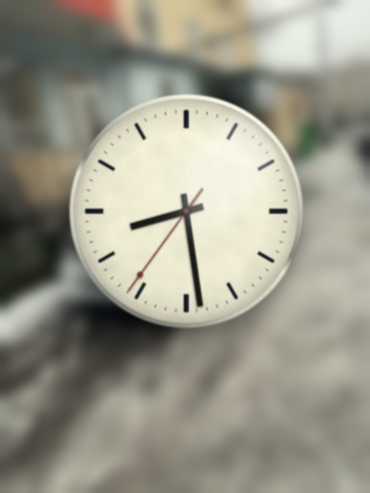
8.28.36
